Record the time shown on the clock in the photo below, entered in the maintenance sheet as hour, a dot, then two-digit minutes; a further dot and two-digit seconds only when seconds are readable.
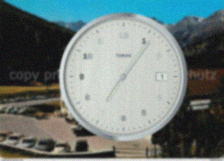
7.06
